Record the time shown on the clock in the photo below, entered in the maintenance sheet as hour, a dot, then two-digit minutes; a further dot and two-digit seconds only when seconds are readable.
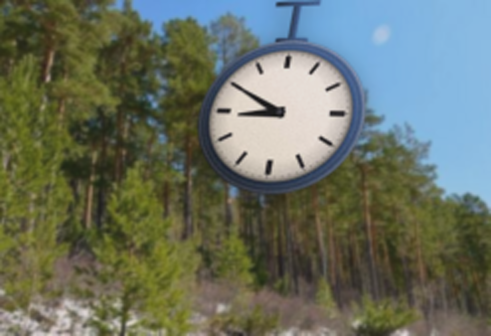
8.50
